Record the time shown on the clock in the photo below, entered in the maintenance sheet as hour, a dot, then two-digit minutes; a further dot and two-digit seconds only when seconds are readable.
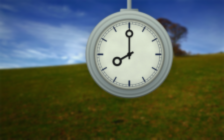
8.00
